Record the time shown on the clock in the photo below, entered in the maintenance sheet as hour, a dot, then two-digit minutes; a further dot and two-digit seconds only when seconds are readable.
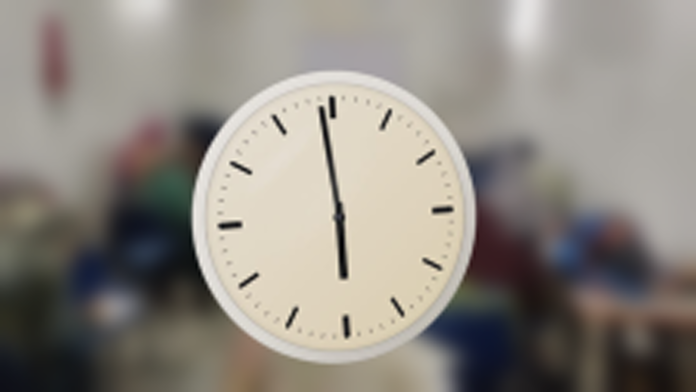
5.59
